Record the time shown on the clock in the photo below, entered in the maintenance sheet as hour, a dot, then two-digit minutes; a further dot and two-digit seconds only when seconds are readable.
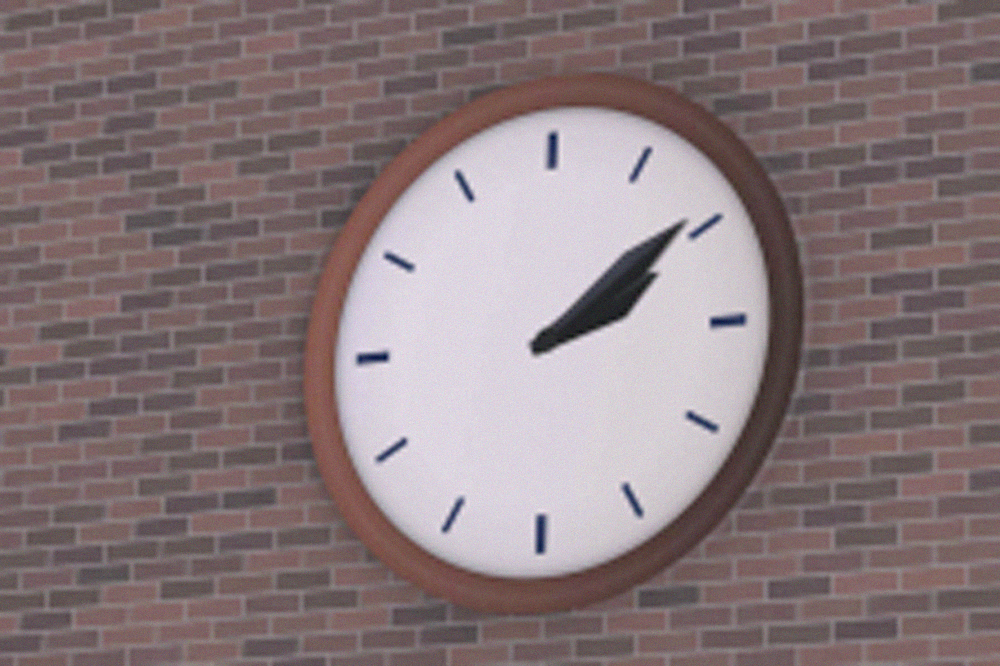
2.09
